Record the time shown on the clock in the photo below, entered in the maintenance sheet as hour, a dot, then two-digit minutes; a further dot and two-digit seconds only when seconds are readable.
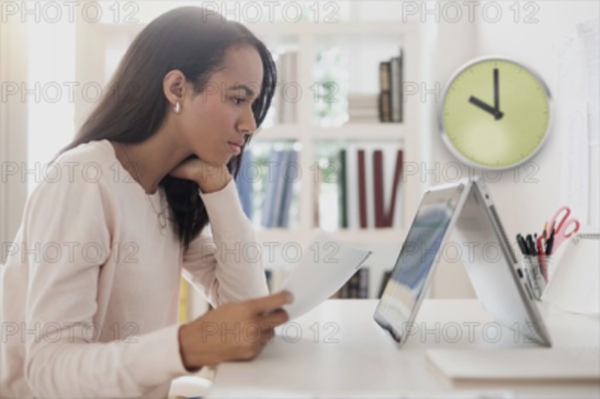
10.00
